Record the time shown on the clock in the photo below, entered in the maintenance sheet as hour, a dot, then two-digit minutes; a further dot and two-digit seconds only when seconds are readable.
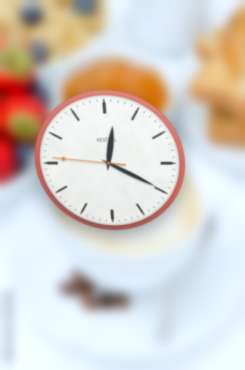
12.19.46
